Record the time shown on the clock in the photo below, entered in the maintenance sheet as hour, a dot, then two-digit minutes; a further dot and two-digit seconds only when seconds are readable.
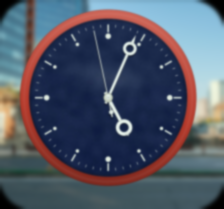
5.03.58
